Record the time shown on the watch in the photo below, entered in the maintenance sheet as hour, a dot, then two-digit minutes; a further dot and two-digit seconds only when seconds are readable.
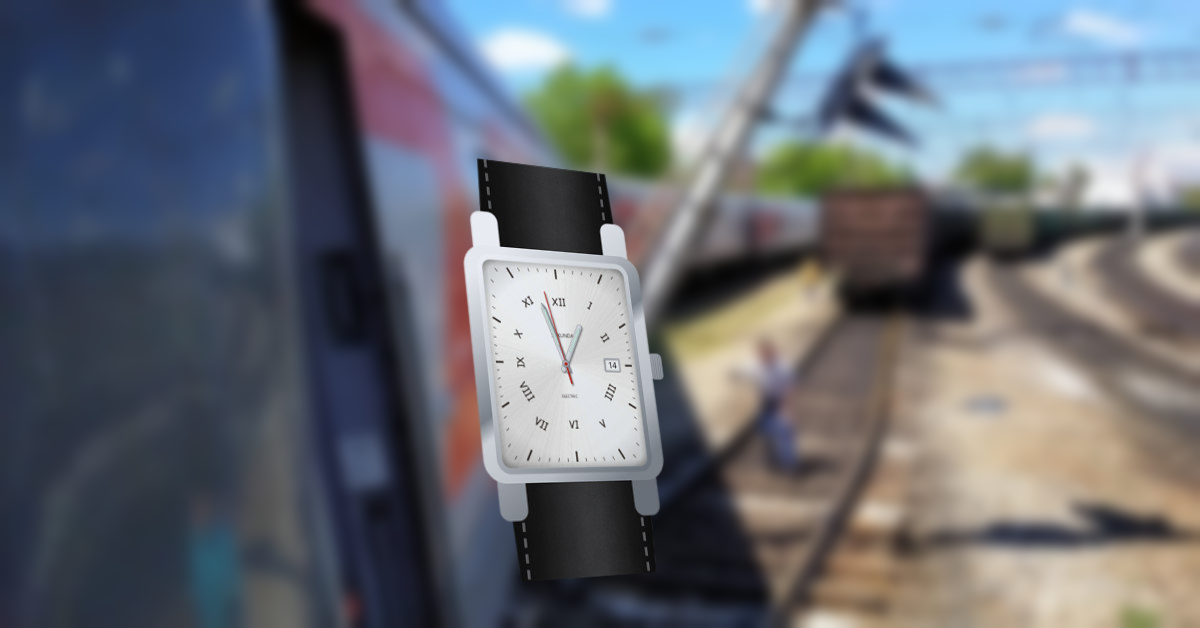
12.56.58
